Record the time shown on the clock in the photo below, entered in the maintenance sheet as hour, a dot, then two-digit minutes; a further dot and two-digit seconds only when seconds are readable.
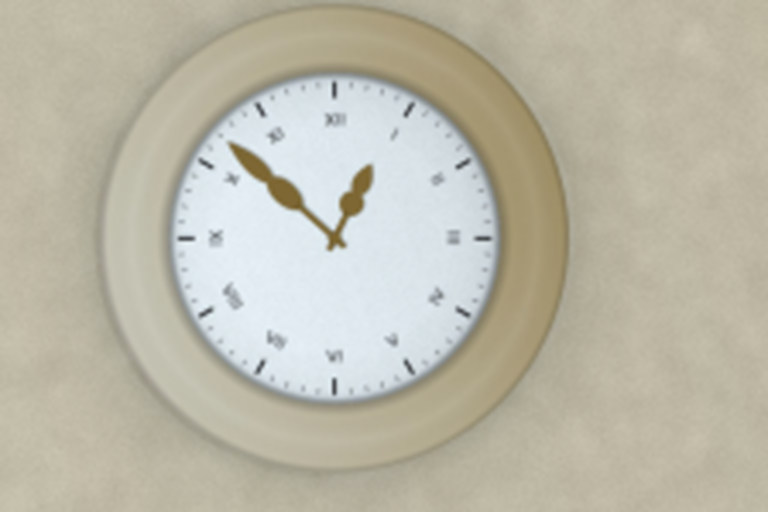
12.52
